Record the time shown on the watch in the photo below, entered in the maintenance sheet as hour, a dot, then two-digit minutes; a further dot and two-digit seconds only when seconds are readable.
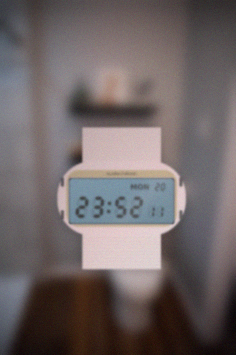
23.52.11
